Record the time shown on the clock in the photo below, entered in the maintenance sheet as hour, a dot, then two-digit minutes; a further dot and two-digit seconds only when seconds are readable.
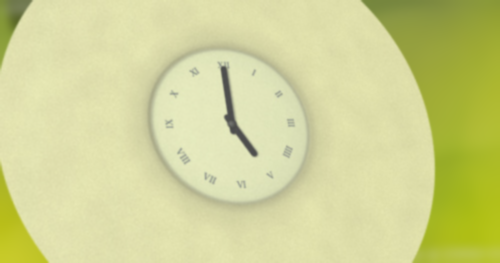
5.00
